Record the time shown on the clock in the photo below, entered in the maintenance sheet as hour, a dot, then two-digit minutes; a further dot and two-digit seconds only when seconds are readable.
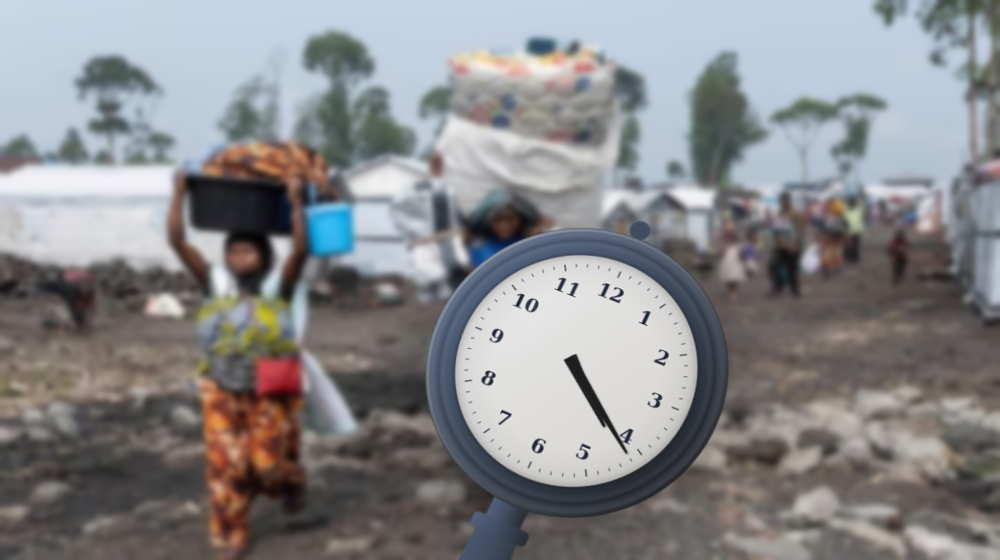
4.21
